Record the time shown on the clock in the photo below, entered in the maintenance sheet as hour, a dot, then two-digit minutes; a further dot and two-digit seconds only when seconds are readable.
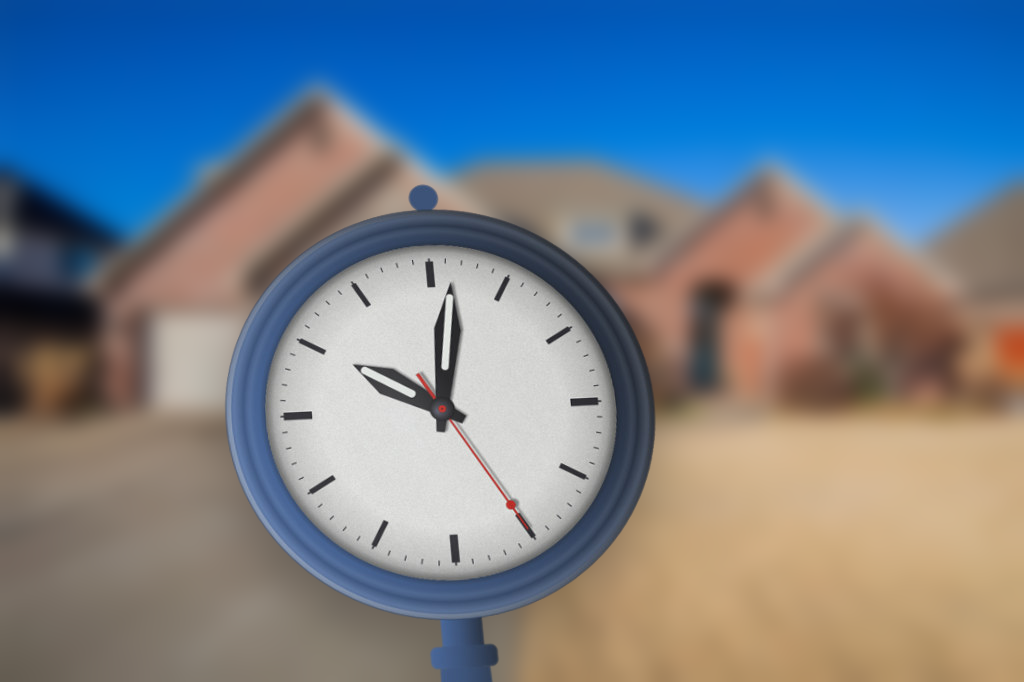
10.01.25
